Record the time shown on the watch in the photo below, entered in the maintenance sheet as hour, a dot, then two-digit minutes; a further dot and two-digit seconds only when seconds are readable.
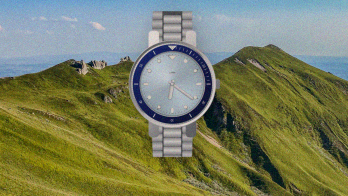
6.21
